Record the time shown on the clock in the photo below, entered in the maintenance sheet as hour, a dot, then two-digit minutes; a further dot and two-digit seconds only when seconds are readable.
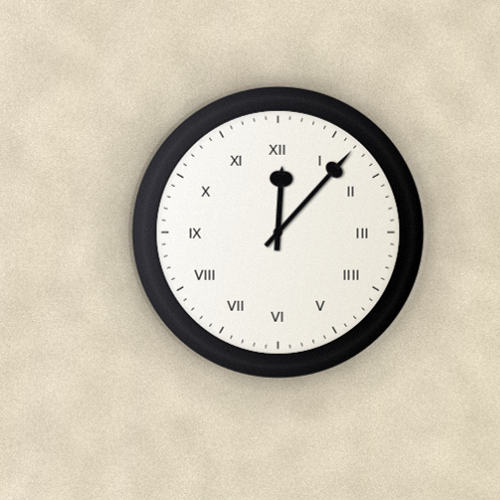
12.07
